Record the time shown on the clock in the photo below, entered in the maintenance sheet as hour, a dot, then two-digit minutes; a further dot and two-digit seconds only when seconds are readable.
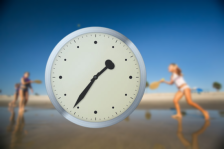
1.36
